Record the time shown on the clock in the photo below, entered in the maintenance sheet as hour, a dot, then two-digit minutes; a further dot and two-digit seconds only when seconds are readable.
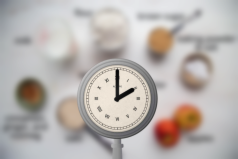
2.00
